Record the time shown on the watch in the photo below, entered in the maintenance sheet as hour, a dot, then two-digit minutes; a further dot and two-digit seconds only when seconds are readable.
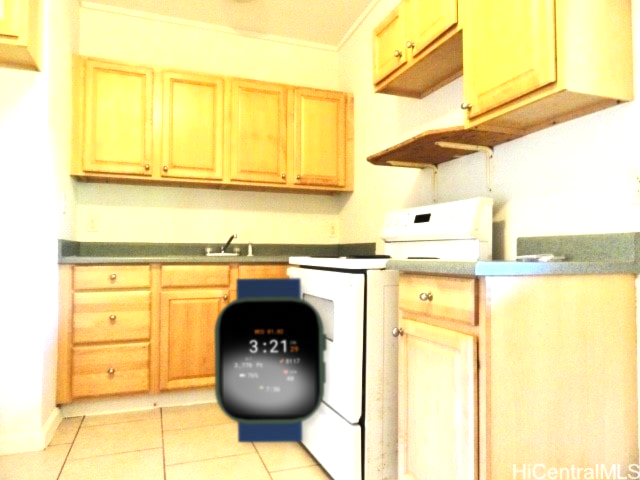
3.21
